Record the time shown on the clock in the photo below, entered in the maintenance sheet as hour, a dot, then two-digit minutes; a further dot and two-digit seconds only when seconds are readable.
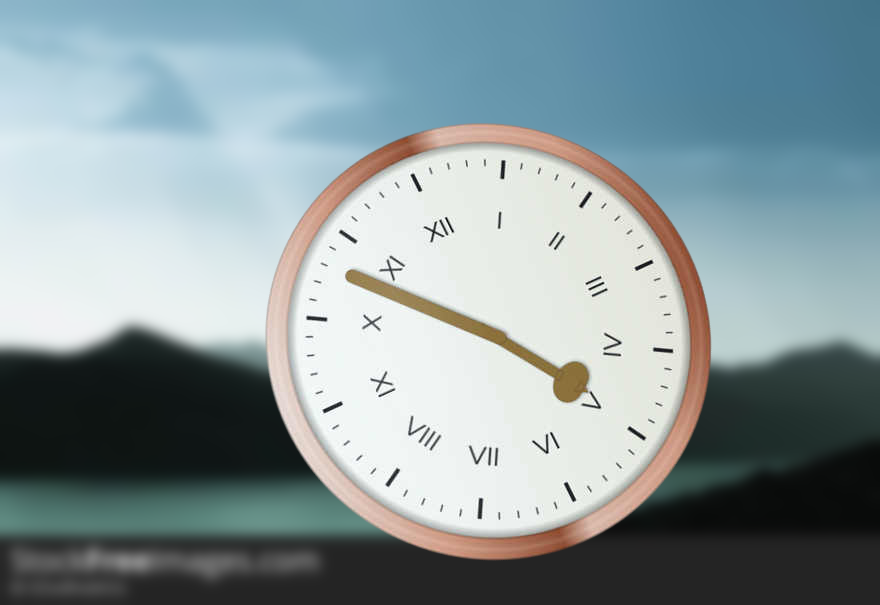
4.53
